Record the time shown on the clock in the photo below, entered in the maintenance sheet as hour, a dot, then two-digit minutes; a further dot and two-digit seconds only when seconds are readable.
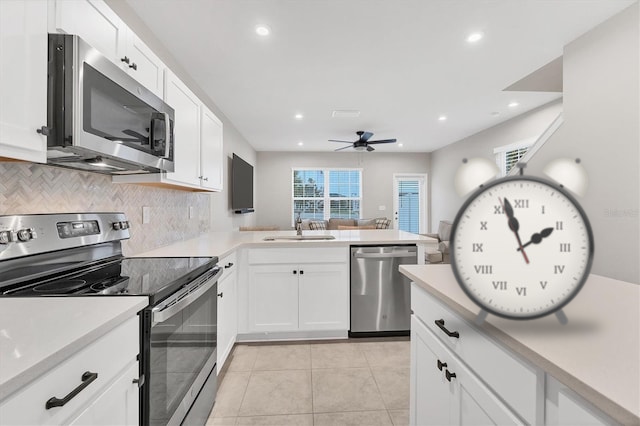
1.56.56
